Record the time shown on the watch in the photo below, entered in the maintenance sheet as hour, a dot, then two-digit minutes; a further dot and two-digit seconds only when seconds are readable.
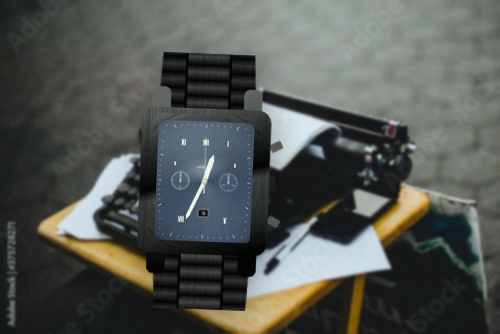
12.34
